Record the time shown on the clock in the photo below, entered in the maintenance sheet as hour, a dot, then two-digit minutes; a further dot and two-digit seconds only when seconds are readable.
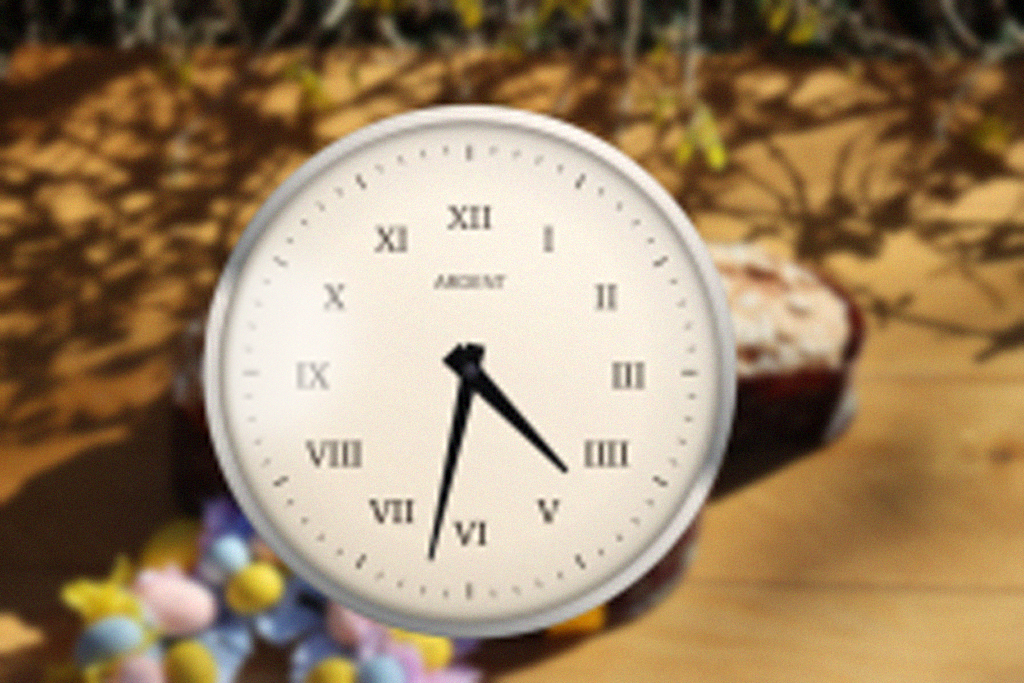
4.32
